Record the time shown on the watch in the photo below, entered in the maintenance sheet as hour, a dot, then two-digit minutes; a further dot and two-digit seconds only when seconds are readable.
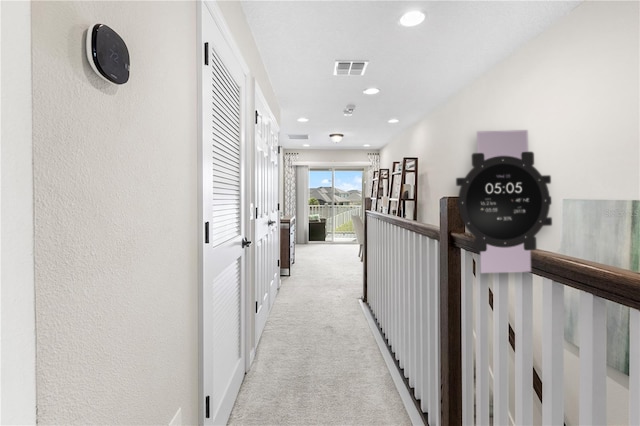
5.05
